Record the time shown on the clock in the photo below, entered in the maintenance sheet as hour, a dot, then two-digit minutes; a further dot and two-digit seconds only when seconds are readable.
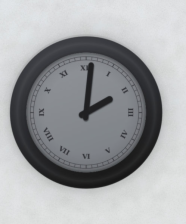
2.01
